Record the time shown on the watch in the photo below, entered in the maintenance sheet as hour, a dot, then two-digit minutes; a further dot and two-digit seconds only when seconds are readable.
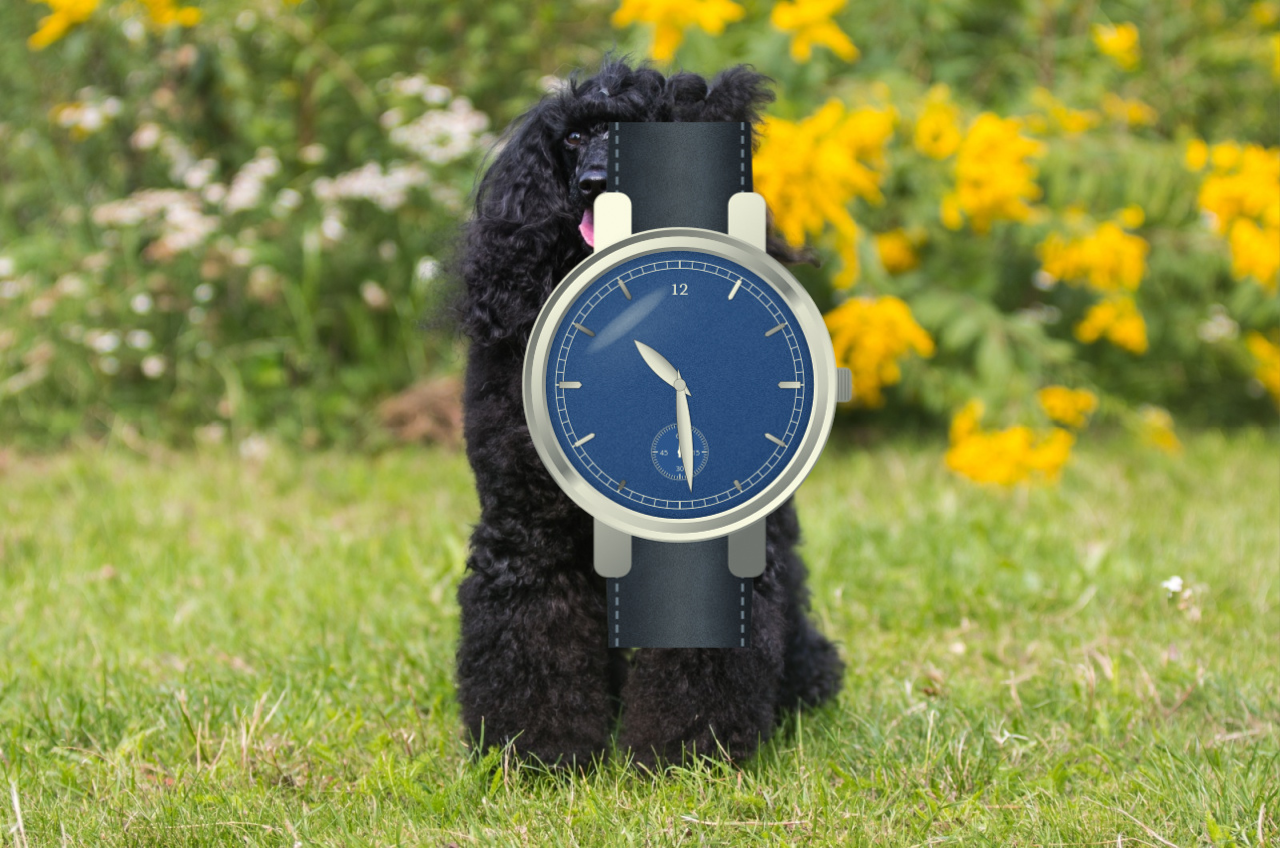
10.29
